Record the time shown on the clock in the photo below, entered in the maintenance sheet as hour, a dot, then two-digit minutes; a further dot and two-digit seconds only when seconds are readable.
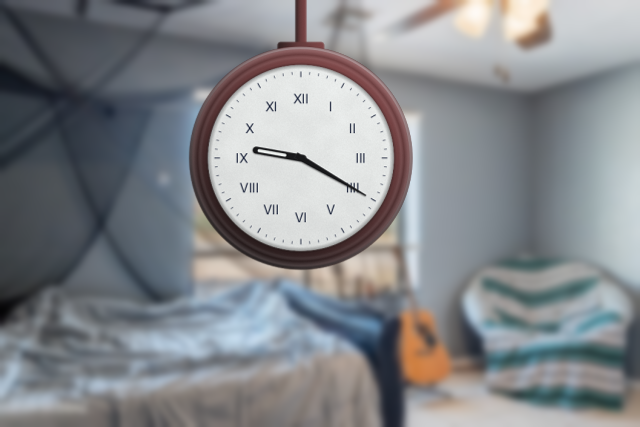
9.20
